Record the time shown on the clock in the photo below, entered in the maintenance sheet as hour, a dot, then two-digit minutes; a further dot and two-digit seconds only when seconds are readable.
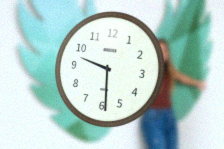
9.29
